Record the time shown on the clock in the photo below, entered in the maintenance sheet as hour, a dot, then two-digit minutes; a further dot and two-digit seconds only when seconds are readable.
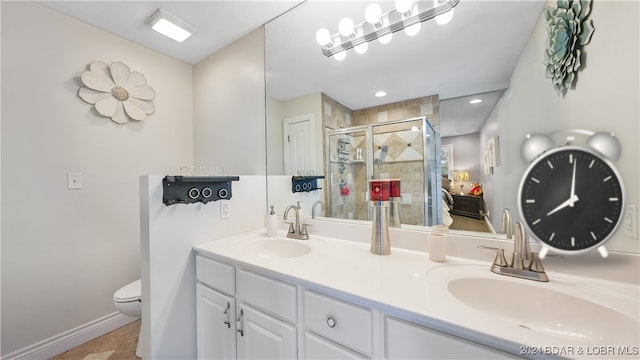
8.01
